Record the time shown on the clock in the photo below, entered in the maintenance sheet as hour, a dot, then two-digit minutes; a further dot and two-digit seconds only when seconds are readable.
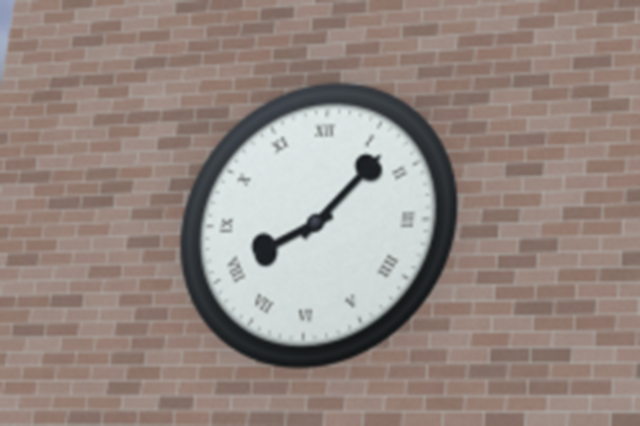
8.07
